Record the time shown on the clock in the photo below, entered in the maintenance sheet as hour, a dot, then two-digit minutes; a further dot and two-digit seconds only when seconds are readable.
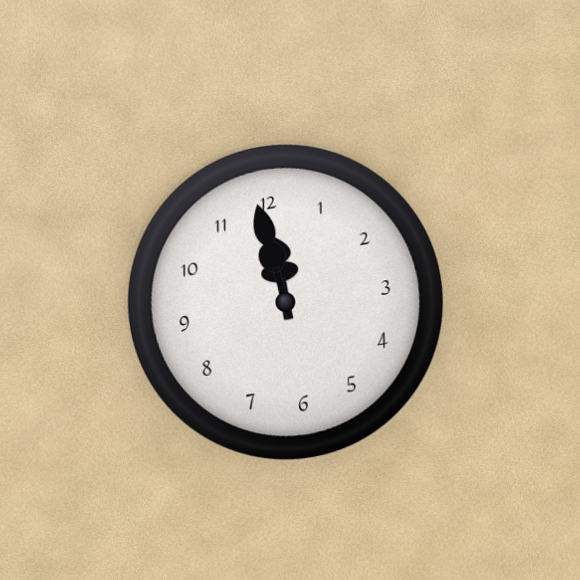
11.59
